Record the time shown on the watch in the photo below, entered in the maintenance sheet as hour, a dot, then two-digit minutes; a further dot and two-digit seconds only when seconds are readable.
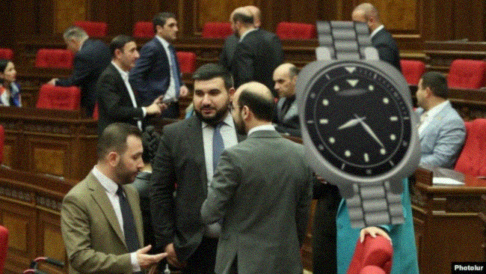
8.24
